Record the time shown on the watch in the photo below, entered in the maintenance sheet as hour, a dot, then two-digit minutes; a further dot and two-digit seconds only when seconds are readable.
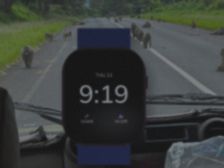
9.19
